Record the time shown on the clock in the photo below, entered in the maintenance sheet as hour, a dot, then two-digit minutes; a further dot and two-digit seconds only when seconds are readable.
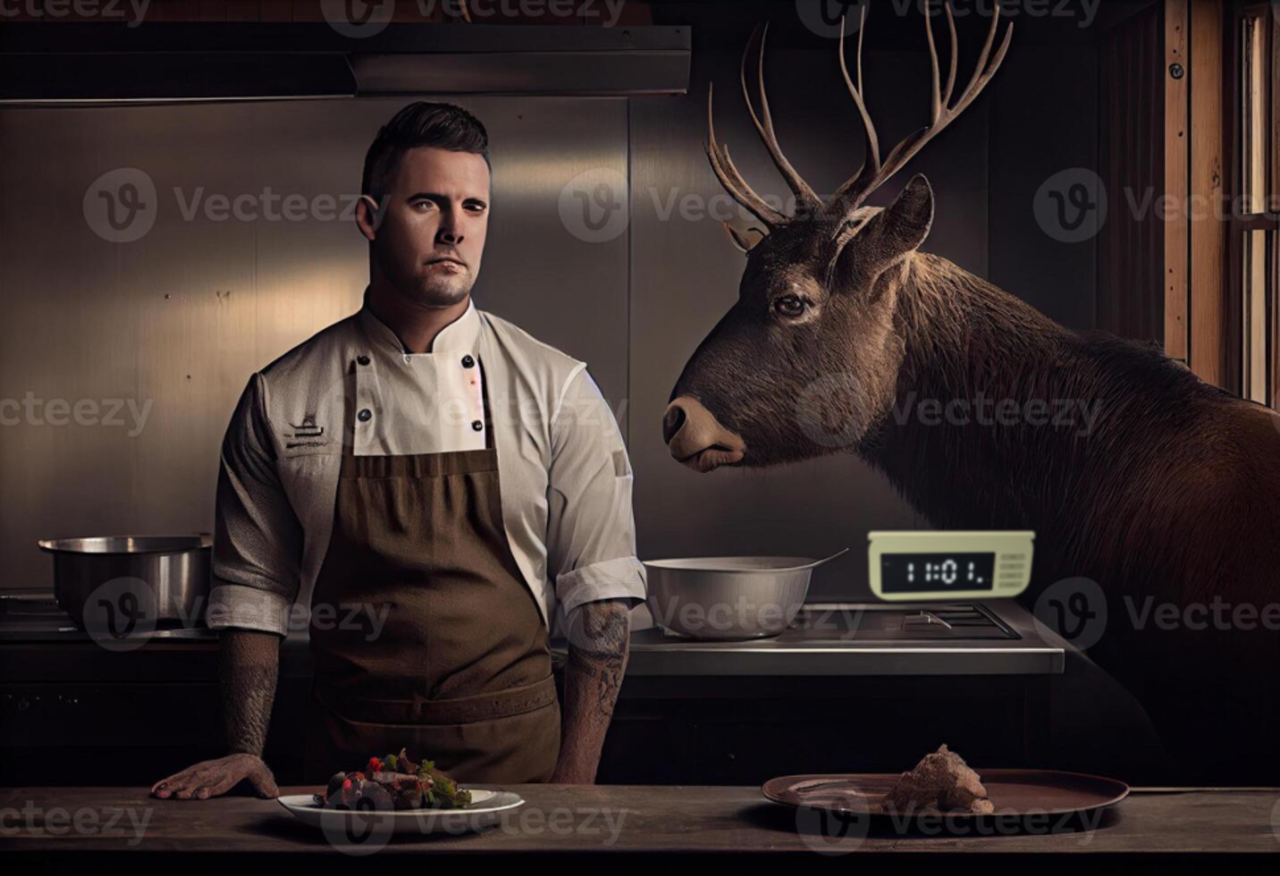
11.01
